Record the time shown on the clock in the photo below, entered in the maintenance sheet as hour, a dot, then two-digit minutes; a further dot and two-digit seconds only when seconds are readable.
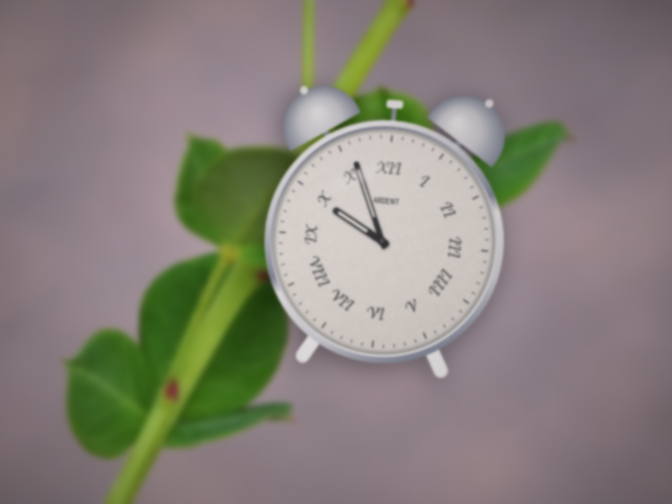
9.56
